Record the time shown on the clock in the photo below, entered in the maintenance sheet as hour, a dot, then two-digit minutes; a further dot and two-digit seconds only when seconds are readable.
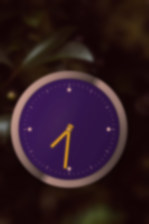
7.31
